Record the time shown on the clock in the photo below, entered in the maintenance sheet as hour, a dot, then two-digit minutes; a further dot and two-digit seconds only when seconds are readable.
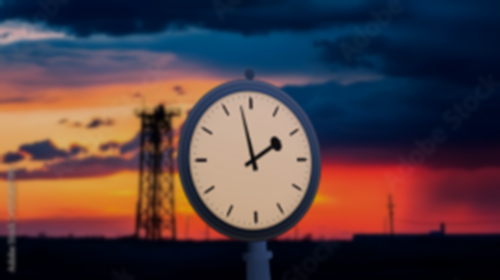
1.58
